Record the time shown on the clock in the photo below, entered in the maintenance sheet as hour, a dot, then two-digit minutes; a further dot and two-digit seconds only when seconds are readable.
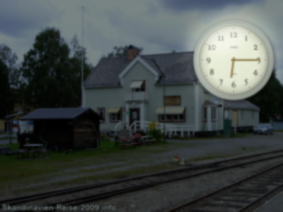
6.15
